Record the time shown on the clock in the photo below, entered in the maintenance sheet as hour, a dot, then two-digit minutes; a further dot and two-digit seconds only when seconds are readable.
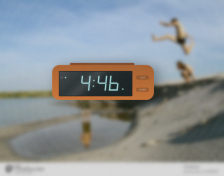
4.46
